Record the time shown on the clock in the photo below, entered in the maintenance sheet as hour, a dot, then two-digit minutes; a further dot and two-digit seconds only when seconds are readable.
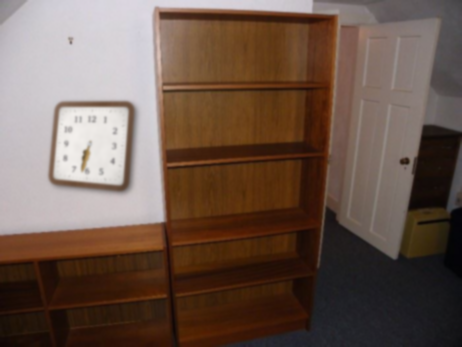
6.32
